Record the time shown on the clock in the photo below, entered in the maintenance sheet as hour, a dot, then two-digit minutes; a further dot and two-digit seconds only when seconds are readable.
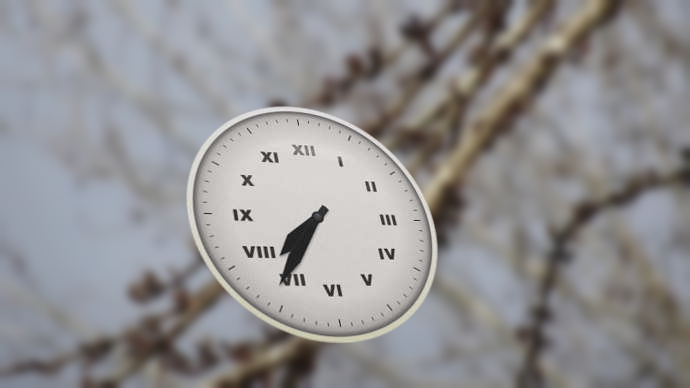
7.36
